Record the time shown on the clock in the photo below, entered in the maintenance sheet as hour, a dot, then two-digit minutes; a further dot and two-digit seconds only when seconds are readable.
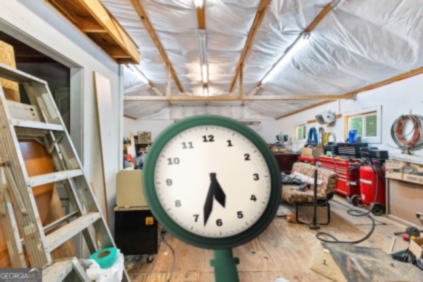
5.33
